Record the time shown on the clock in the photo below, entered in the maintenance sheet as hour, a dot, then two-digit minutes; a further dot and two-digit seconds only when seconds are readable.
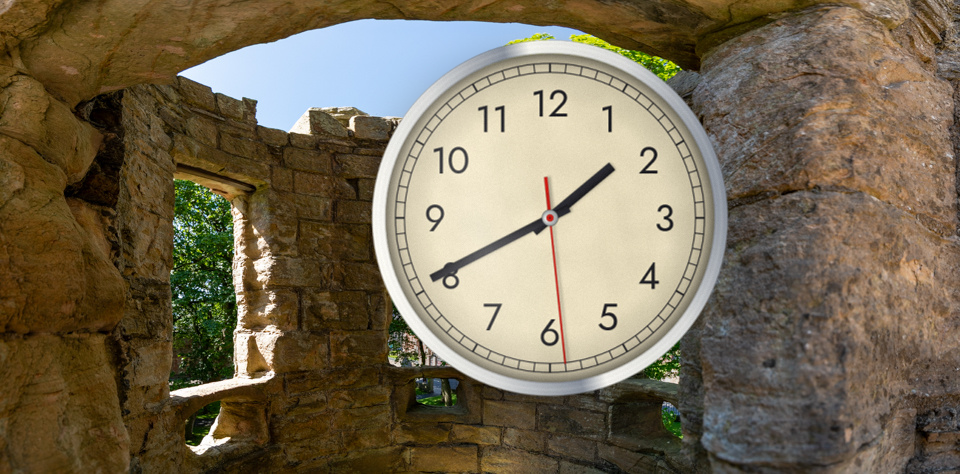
1.40.29
